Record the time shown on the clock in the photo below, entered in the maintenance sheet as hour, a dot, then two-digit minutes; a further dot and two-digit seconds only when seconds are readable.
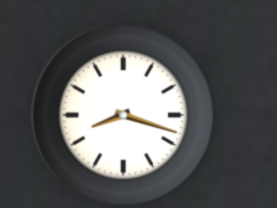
8.18
